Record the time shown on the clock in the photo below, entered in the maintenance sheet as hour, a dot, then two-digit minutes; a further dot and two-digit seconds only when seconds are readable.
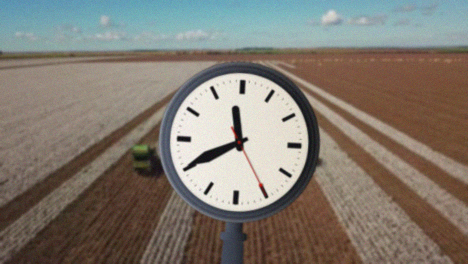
11.40.25
